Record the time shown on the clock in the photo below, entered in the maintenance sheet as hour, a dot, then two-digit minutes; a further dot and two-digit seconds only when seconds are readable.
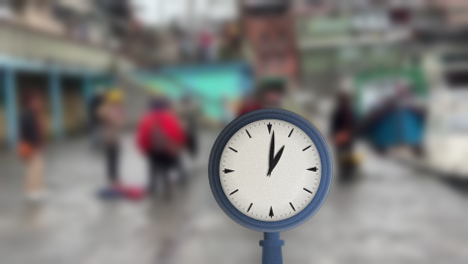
1.01
